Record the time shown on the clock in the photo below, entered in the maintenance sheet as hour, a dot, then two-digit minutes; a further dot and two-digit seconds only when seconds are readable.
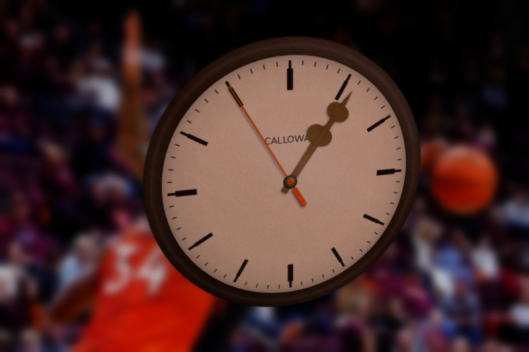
1.05.55
